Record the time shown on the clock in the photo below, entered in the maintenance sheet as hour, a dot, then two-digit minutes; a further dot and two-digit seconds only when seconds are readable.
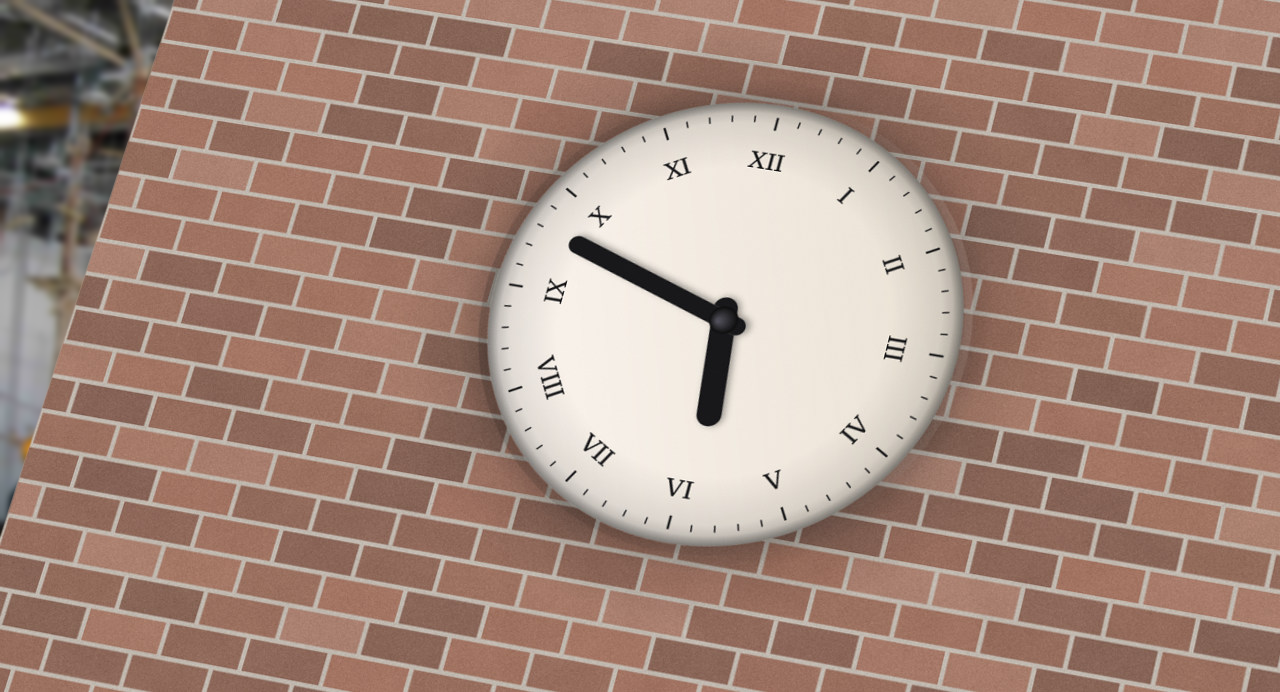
5.48
